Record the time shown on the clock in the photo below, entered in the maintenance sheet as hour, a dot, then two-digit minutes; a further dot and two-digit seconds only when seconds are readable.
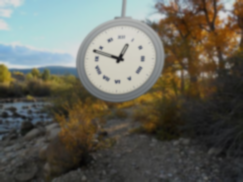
12.48
